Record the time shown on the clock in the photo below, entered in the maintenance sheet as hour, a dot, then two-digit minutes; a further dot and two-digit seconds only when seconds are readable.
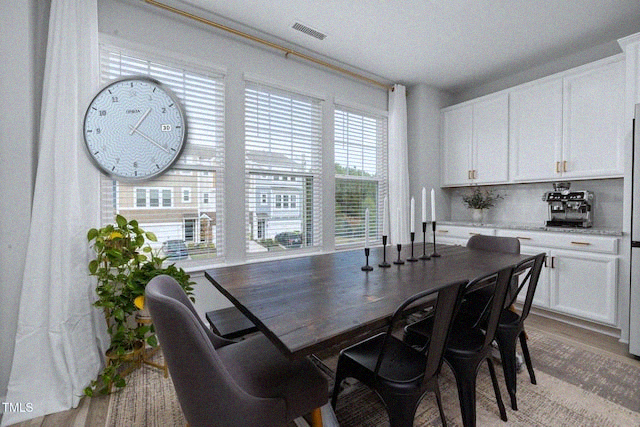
1.21
